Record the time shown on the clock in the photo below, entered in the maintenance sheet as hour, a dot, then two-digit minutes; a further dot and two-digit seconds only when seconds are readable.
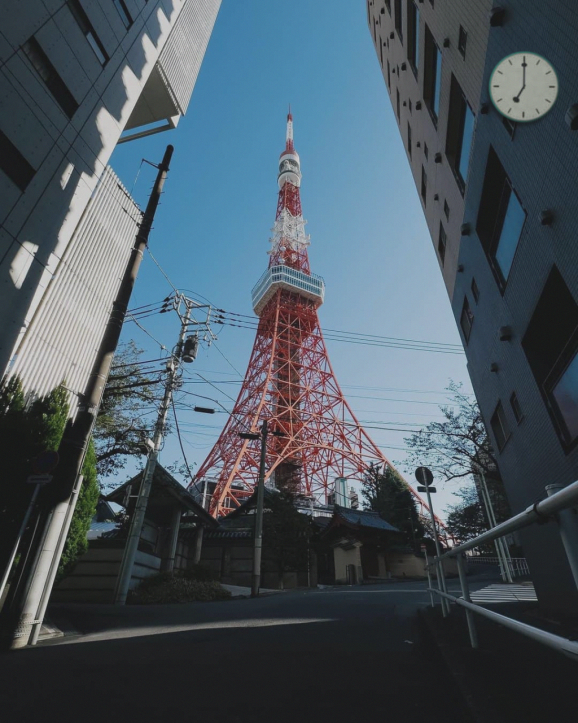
7.00
